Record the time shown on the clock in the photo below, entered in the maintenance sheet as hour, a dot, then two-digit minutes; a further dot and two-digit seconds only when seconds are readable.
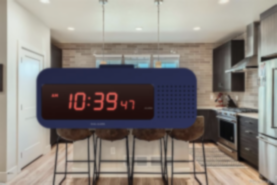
10.39
